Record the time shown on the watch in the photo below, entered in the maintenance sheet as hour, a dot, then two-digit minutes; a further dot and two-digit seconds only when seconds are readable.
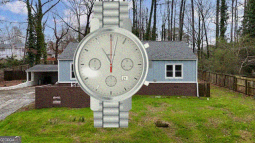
11.02
